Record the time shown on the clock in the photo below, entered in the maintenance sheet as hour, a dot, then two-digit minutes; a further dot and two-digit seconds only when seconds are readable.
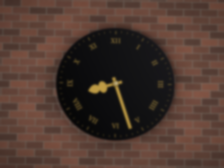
8.27
